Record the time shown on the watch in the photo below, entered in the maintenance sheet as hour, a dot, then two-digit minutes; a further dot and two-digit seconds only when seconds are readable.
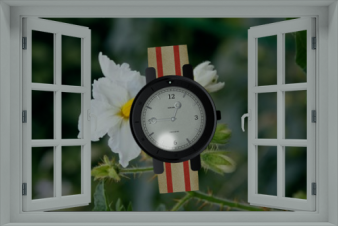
12.45
